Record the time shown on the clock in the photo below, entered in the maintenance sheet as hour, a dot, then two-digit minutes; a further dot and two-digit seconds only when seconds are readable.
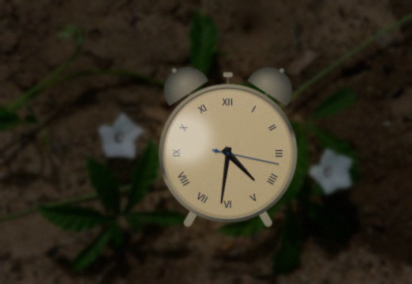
4.31.17
